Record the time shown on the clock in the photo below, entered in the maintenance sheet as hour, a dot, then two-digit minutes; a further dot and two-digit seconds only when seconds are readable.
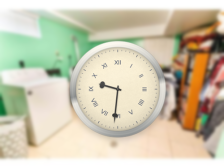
9.31
